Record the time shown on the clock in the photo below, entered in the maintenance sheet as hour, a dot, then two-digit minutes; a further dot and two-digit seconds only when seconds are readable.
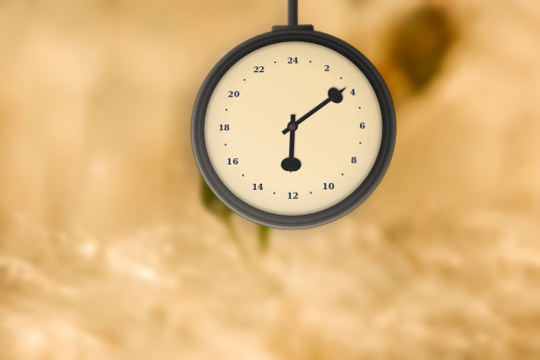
12.09
